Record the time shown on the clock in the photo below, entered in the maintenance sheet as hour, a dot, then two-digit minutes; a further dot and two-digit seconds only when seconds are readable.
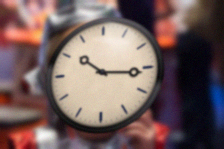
10.16
